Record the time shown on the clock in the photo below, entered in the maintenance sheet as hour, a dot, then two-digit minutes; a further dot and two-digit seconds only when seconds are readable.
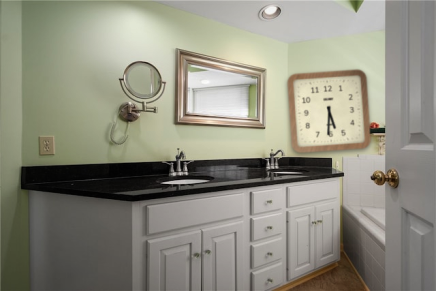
5.31
